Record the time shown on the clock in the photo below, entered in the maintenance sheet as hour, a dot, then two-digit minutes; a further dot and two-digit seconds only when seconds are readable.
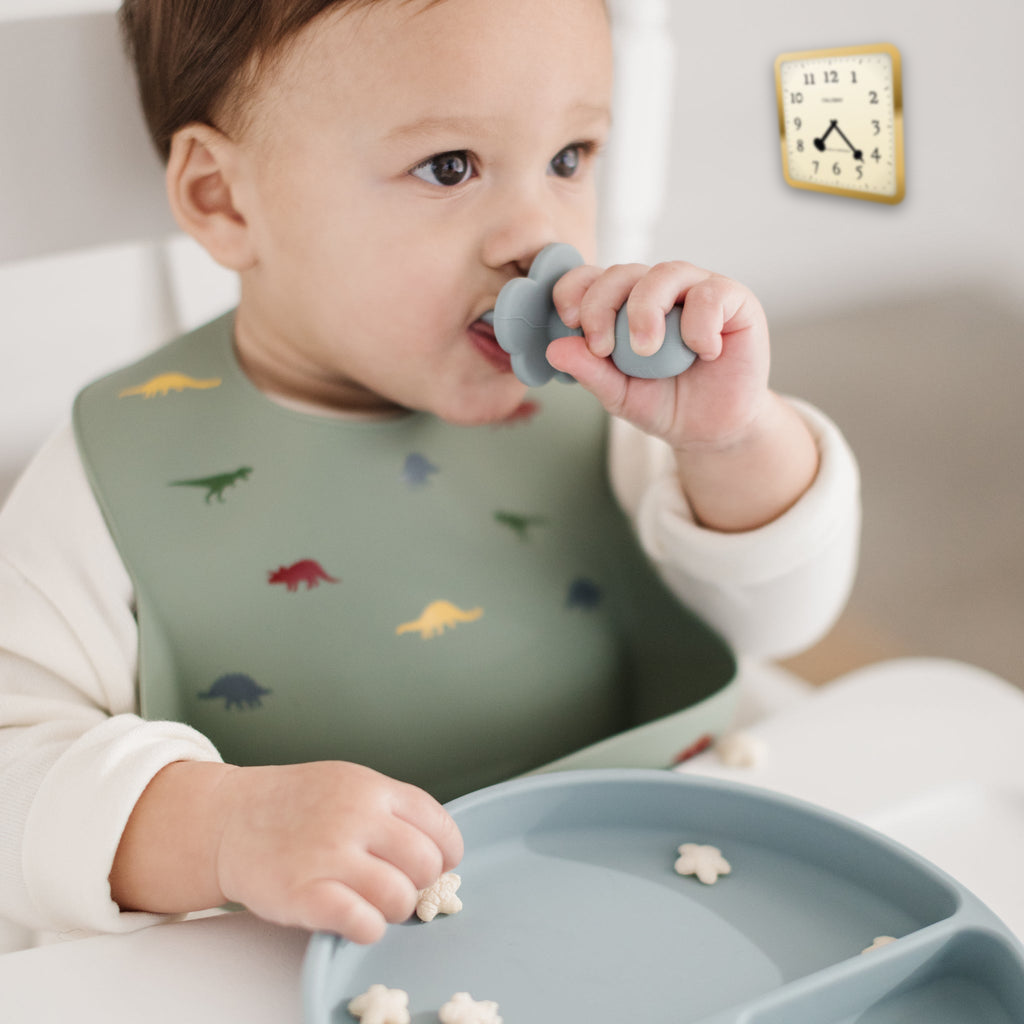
7.23
